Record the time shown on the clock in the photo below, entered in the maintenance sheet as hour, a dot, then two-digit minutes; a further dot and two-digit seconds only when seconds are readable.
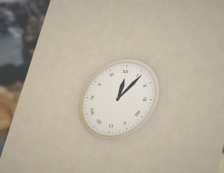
12.06
